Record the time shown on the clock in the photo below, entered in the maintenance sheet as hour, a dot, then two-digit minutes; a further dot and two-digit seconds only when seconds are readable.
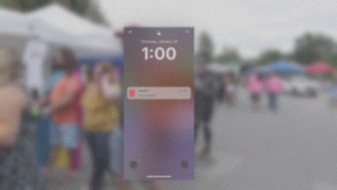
1.00
